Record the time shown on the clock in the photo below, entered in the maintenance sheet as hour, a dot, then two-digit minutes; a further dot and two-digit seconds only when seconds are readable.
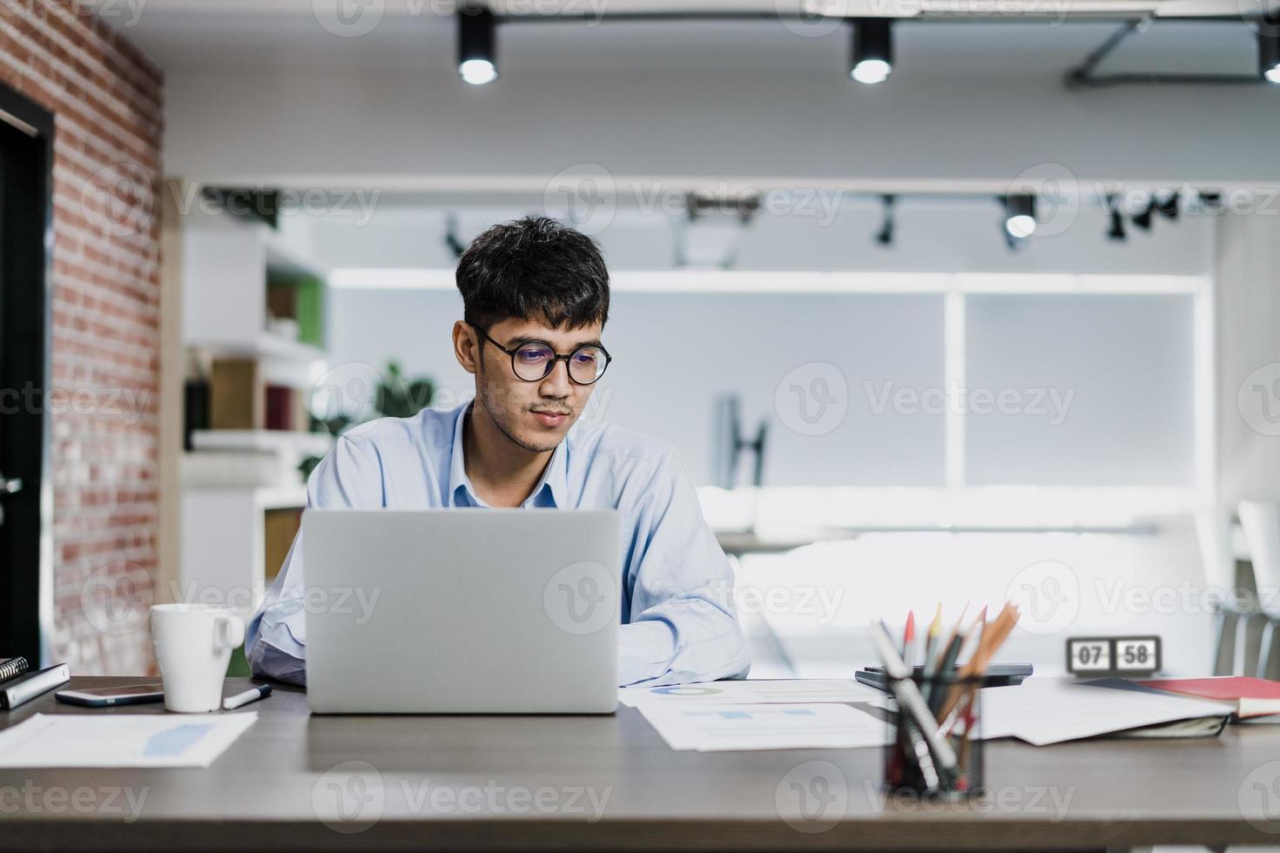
7.58
